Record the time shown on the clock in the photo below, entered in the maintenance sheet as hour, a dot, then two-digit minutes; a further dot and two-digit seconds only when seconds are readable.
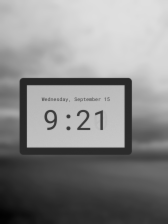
9.21
